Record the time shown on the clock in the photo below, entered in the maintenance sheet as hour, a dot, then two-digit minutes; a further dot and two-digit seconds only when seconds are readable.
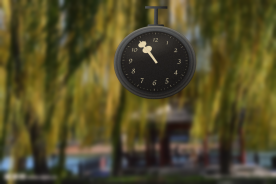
10.54
